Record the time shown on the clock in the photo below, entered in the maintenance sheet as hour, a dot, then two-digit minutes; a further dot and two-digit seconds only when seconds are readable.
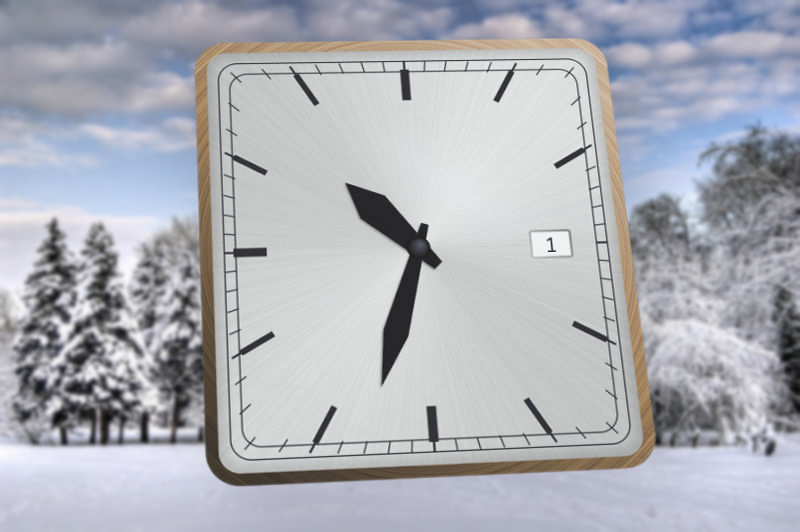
10.33
